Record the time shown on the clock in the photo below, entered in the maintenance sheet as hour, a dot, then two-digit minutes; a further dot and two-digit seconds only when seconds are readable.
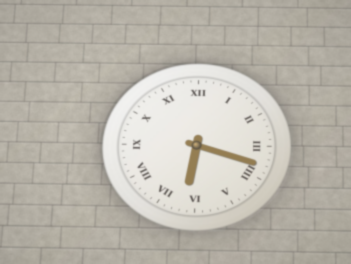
6.18
